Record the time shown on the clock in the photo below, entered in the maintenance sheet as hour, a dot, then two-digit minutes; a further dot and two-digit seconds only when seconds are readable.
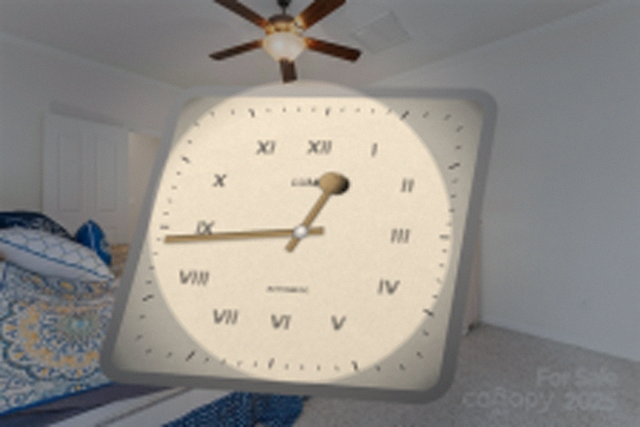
12.44
